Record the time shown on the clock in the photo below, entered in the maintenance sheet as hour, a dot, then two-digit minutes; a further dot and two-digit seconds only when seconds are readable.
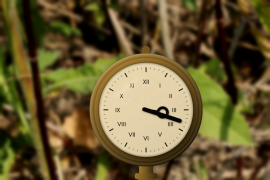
3.18
